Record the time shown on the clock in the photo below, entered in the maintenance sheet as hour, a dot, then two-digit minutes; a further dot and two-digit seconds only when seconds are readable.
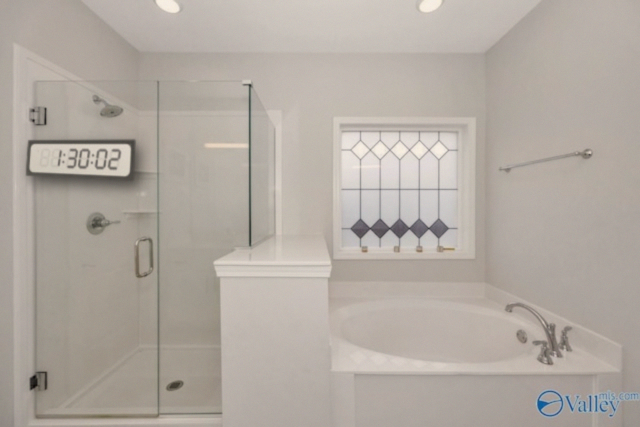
1.30.02
